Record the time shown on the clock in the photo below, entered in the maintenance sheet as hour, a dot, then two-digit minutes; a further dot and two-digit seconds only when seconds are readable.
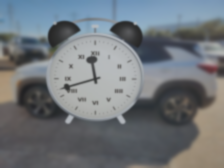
11.42
